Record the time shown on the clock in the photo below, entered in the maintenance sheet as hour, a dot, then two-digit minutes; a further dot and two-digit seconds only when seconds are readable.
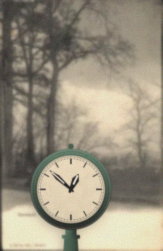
12.52
